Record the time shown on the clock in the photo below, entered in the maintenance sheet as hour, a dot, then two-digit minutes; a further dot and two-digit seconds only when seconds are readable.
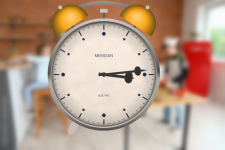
3.14
